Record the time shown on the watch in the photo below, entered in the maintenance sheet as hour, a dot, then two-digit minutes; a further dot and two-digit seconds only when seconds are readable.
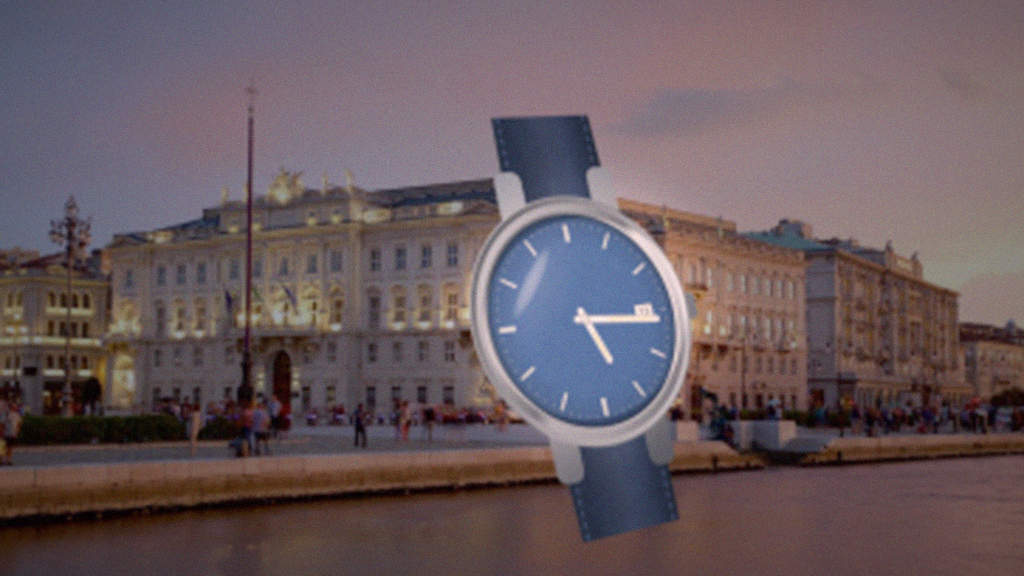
5.16
